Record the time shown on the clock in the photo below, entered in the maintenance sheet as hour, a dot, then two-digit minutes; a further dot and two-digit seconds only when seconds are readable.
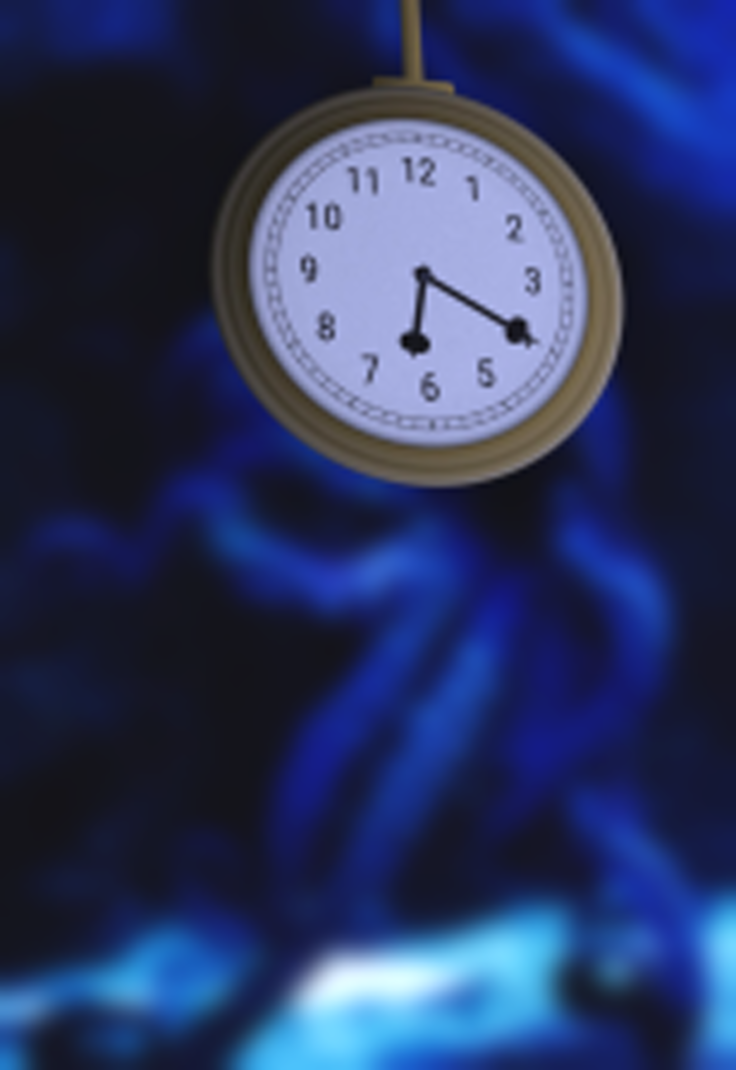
6.20
